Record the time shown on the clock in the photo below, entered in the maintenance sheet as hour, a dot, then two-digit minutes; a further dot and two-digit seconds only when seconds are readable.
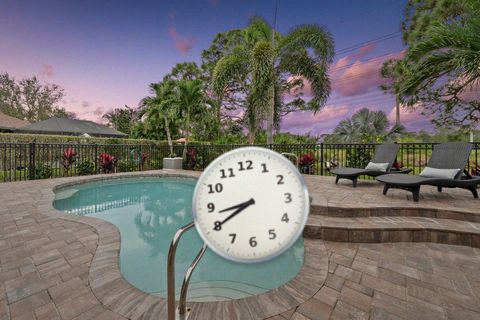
8.40
